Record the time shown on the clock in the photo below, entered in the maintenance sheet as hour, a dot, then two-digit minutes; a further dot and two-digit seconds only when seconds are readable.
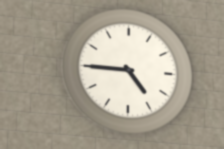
4.45
